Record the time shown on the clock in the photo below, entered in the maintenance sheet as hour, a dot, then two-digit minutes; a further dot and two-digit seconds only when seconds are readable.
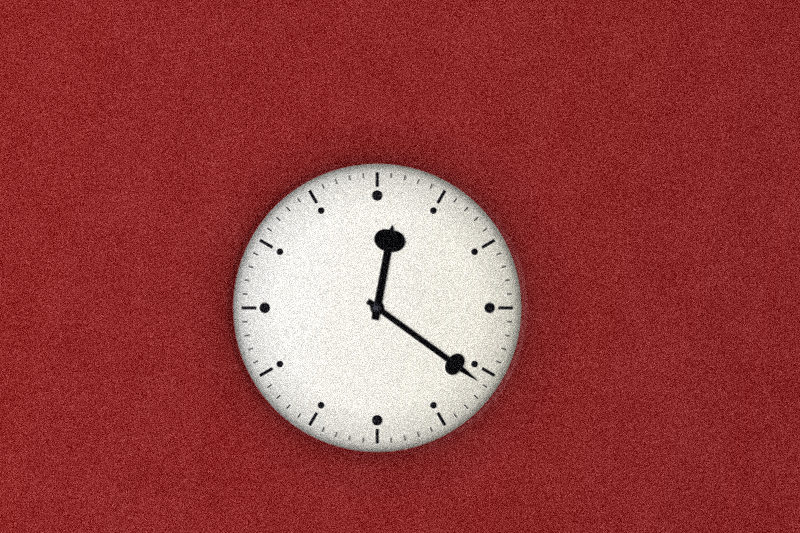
12.21
